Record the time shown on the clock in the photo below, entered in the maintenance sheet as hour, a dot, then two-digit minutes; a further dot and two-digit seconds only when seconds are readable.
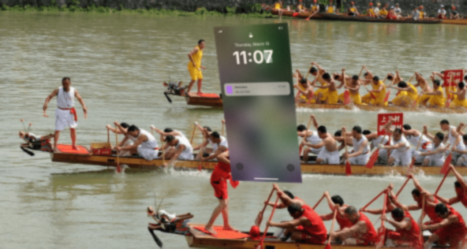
11.07
